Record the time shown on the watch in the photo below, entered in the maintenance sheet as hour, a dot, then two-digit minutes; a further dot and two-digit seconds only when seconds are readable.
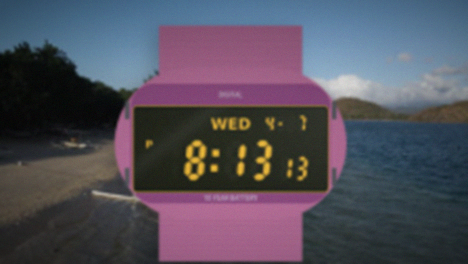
8.13.13
